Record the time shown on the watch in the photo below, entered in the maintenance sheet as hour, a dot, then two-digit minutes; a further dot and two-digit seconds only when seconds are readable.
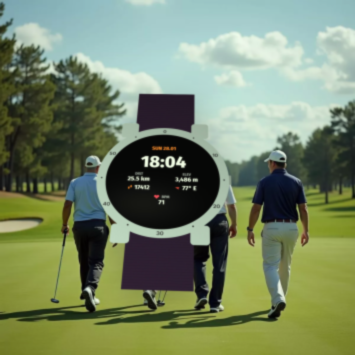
18.04
